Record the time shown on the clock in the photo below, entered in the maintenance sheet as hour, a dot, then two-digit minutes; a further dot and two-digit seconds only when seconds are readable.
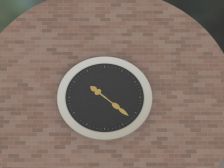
10.22
